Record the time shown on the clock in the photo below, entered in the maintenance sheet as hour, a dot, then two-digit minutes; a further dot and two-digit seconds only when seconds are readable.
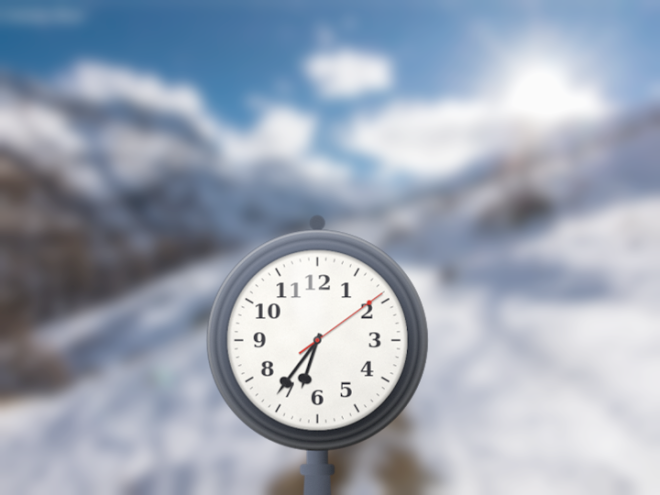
6.36.09
